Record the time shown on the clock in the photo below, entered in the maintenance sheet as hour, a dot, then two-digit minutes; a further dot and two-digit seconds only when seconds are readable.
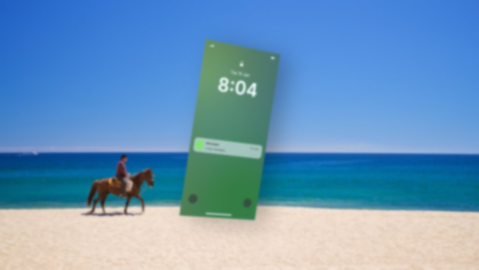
8.04
